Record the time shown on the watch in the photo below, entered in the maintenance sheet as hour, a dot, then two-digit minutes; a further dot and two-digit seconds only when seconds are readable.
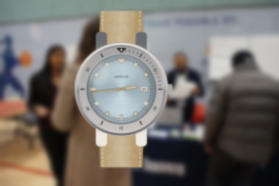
2.44
